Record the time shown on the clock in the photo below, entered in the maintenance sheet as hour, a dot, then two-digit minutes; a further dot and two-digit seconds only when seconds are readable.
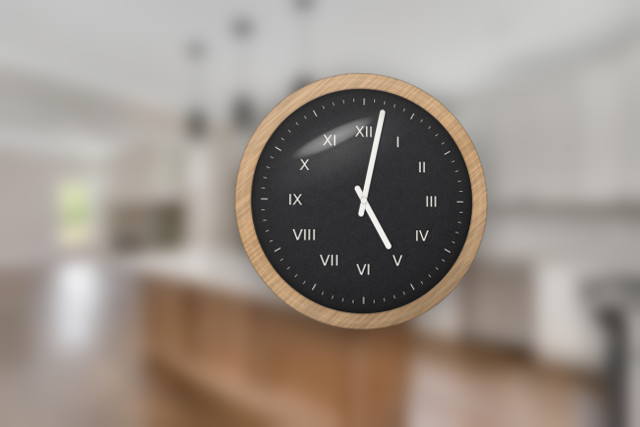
5.02
